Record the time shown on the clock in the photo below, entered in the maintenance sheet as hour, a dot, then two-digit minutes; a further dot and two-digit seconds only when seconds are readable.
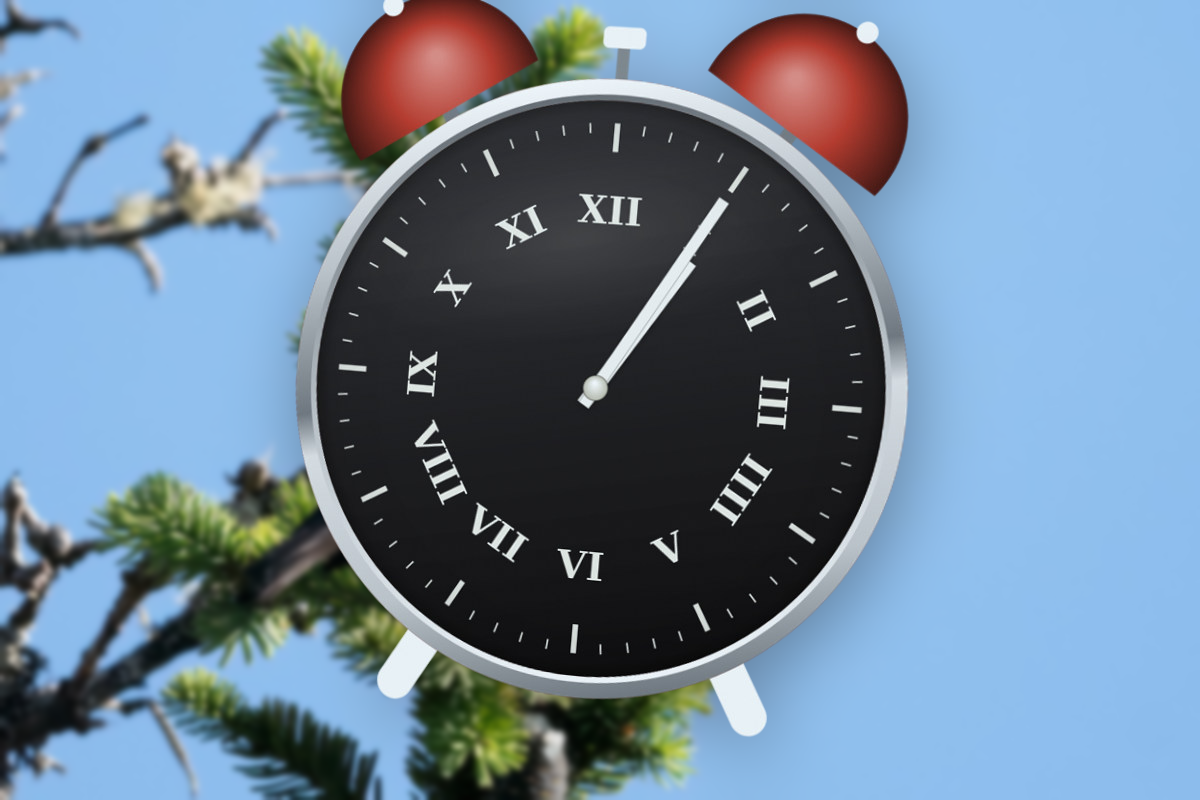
1.05
